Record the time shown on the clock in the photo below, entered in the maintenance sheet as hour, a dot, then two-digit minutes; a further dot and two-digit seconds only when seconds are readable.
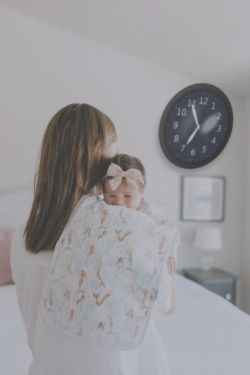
6.55
